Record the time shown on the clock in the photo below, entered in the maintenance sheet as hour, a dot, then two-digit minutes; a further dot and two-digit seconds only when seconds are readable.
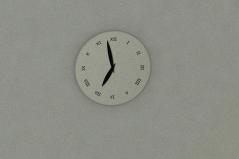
6.58
